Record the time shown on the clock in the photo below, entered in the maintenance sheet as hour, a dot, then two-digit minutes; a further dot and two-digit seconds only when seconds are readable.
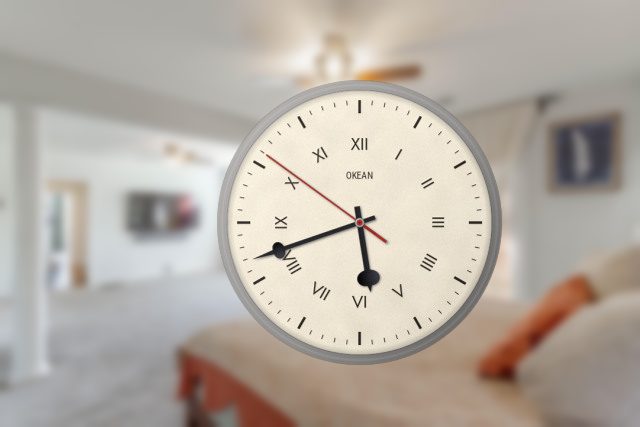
5.41.51
